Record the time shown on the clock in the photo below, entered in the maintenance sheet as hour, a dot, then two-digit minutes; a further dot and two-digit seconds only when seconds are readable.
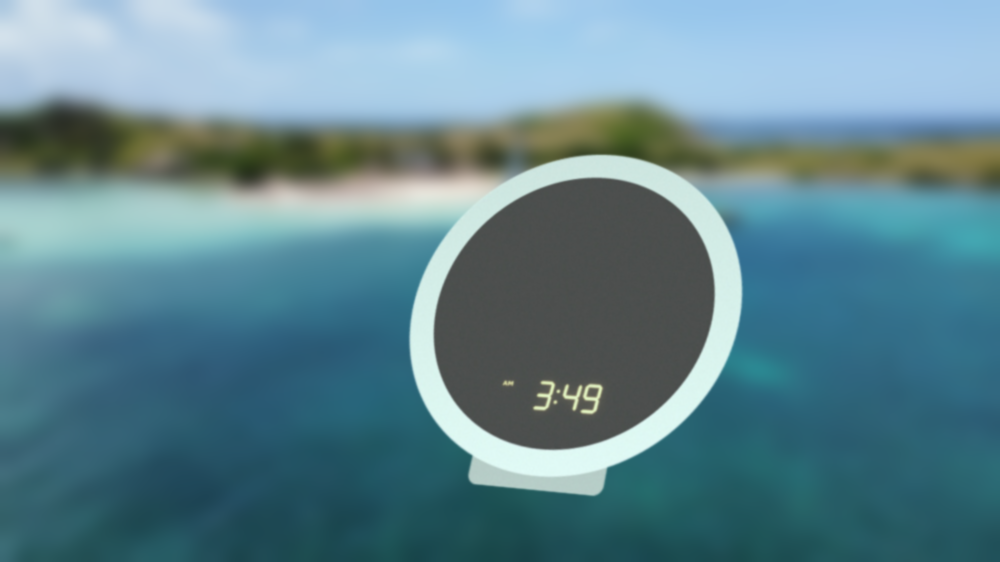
3.49
